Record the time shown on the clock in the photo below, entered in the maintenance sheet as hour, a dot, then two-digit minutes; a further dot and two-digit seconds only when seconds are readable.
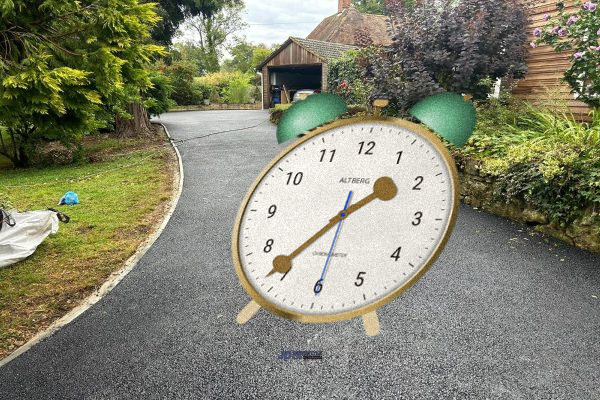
1.36.30
